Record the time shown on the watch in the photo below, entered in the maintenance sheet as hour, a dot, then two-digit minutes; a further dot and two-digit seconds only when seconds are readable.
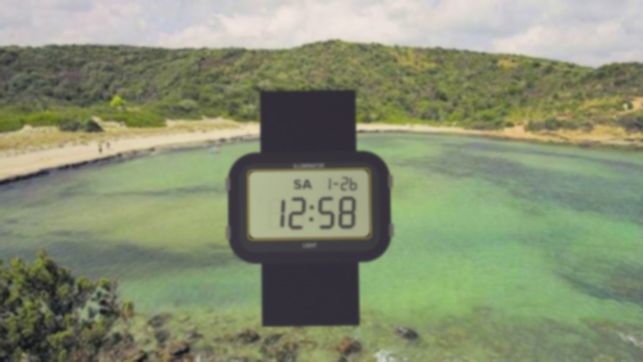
12.58
